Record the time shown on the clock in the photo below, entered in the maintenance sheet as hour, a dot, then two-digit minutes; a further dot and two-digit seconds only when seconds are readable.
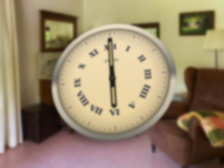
6.00
